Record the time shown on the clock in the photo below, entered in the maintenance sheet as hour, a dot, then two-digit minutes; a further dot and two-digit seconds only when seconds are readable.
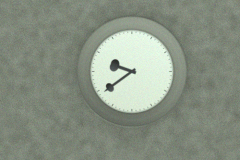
9.39
